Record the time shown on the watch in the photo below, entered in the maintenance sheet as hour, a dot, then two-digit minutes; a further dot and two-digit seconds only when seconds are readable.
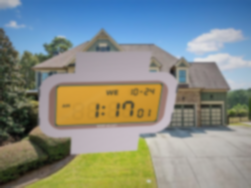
1.17
